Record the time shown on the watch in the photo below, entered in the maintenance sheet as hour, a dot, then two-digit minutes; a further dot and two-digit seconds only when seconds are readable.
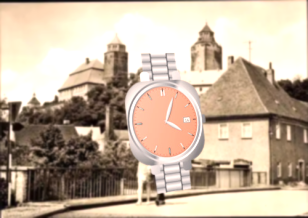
4.04
